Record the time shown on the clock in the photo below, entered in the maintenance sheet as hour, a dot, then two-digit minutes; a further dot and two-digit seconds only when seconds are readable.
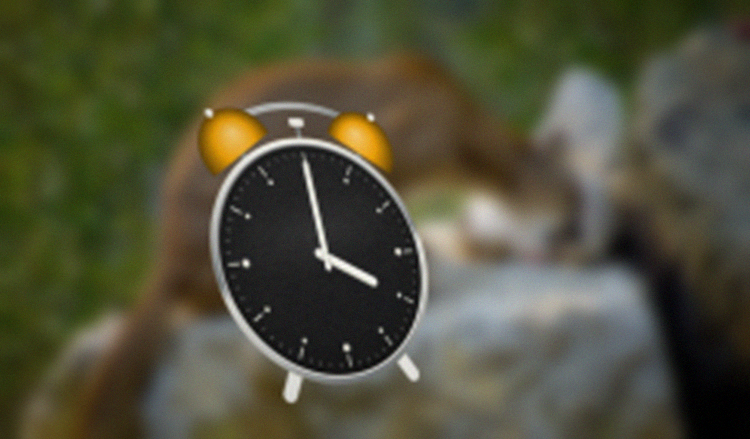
4.00
